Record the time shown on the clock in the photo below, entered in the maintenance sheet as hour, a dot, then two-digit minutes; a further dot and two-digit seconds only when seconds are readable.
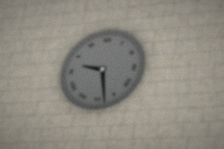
9.28
